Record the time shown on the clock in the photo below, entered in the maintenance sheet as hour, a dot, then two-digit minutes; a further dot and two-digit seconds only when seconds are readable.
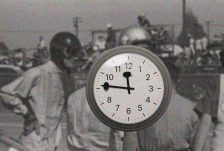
11.46
